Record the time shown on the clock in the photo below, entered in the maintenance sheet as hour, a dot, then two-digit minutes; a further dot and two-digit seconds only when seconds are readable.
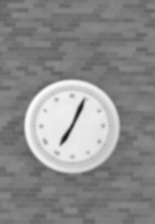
7.04
